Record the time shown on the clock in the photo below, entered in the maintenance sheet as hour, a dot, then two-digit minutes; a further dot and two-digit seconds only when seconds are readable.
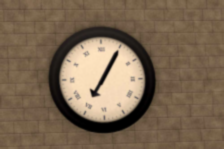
7.05
